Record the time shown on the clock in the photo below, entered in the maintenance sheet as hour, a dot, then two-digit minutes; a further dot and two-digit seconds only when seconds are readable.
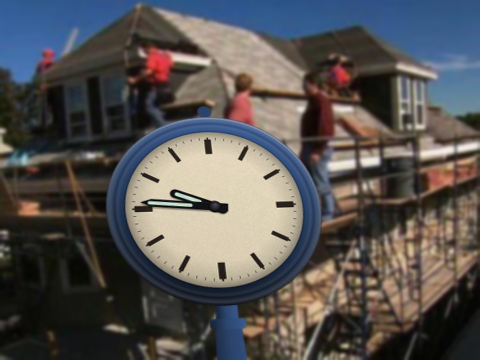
9.46
